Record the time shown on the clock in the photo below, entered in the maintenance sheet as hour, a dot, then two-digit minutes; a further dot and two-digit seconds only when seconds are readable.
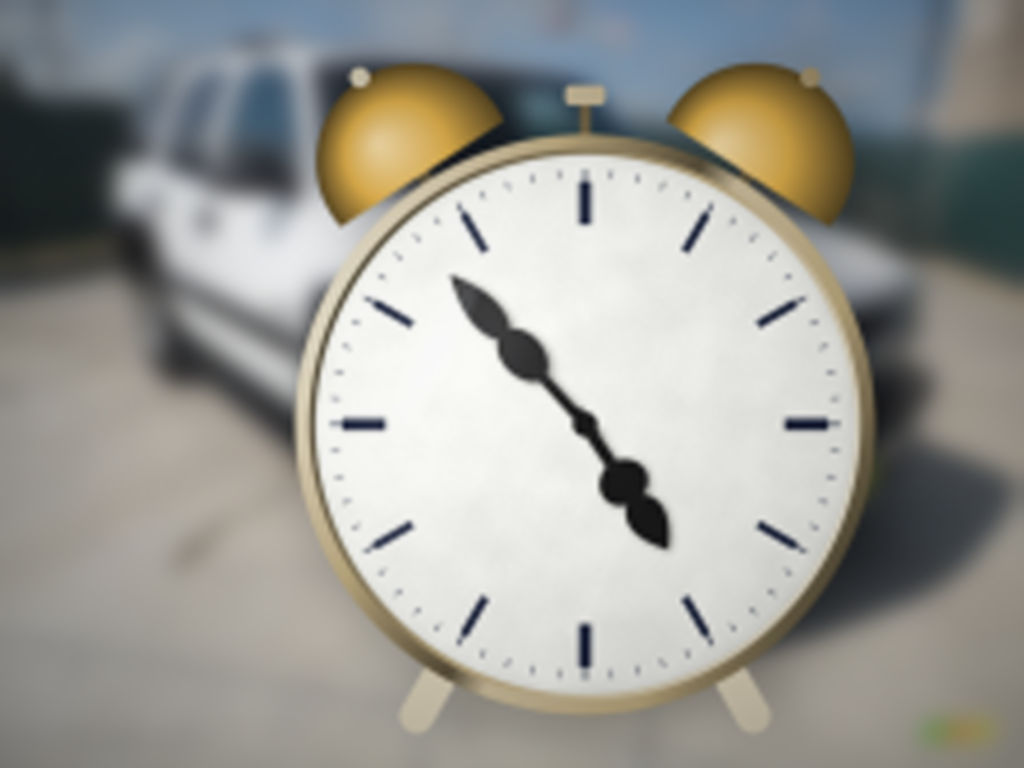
4.53
